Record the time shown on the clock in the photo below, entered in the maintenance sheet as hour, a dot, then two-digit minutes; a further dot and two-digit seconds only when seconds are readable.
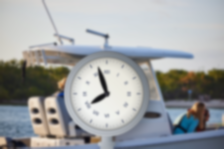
7.57
